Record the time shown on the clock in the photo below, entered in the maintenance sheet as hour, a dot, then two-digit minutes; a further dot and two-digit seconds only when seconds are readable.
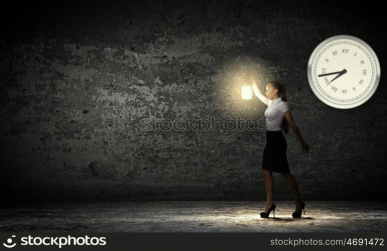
7.43
